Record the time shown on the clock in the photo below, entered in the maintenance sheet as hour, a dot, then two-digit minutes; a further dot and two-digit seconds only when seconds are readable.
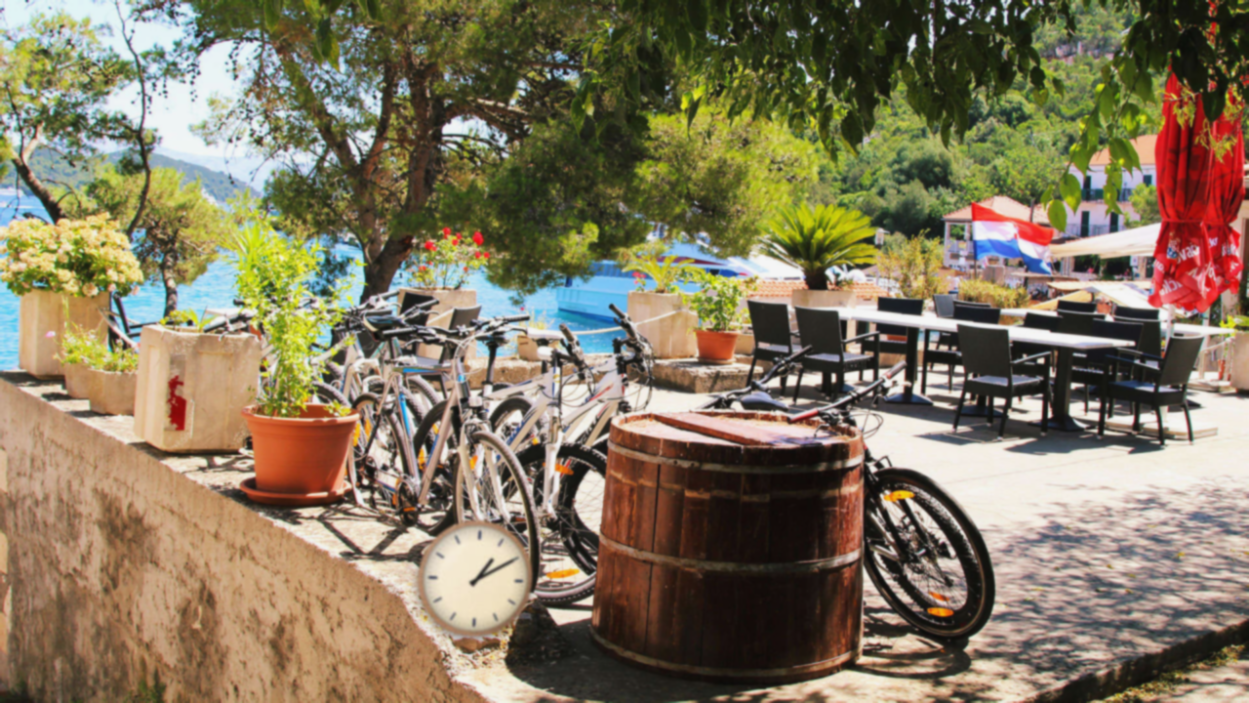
1.10
